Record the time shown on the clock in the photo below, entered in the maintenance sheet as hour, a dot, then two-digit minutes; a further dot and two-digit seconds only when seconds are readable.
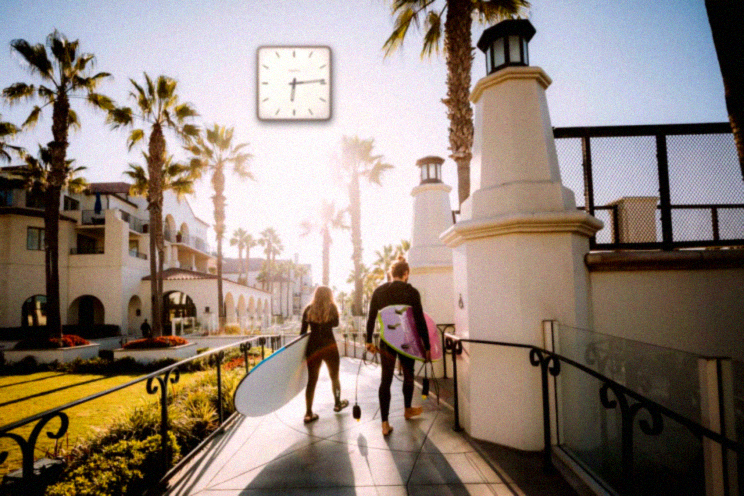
6.14
